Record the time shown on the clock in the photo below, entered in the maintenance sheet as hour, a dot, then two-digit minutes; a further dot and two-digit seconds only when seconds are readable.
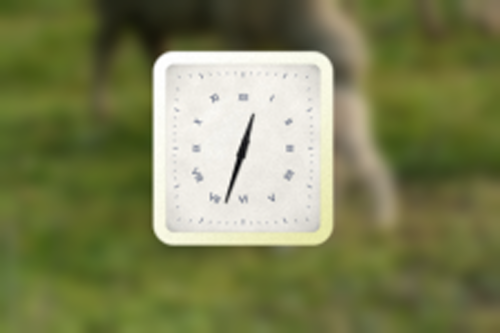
12.33
